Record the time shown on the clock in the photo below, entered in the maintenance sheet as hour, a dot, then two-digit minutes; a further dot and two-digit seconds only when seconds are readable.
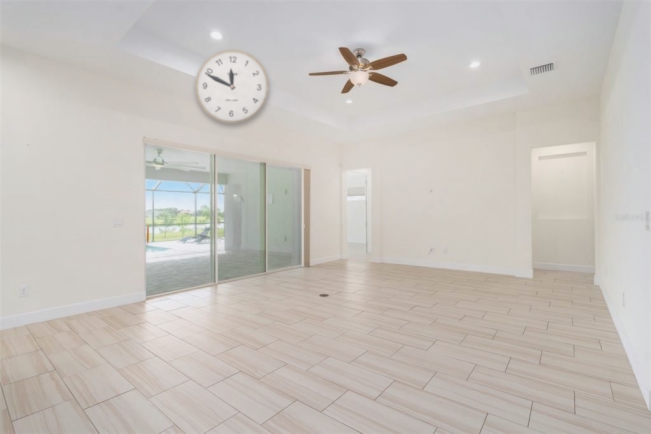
11.49
